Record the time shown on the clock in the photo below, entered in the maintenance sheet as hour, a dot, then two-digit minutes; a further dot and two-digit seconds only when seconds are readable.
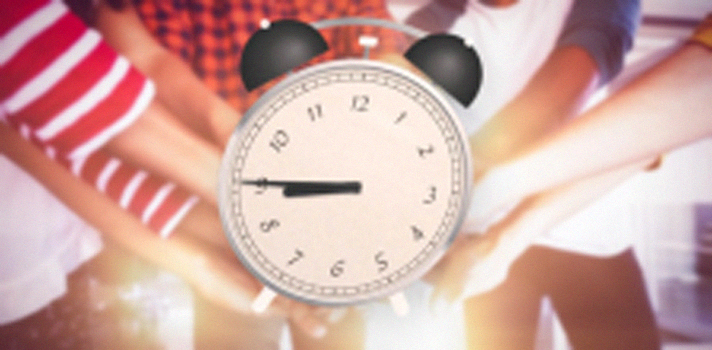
8.45
